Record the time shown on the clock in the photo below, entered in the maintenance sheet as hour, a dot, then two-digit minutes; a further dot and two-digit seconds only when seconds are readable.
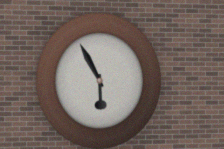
5.55
